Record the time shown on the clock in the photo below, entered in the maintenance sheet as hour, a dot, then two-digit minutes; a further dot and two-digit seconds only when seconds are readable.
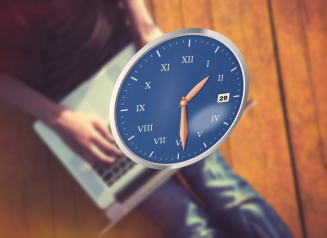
1.29
